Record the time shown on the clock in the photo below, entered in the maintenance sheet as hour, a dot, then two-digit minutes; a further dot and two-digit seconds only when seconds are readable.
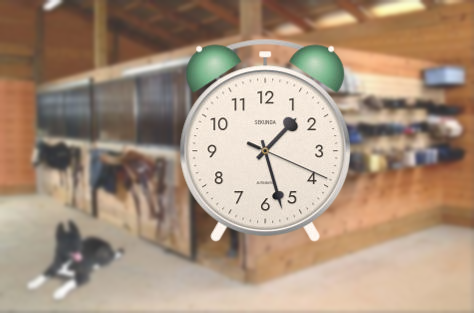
1.27.19
